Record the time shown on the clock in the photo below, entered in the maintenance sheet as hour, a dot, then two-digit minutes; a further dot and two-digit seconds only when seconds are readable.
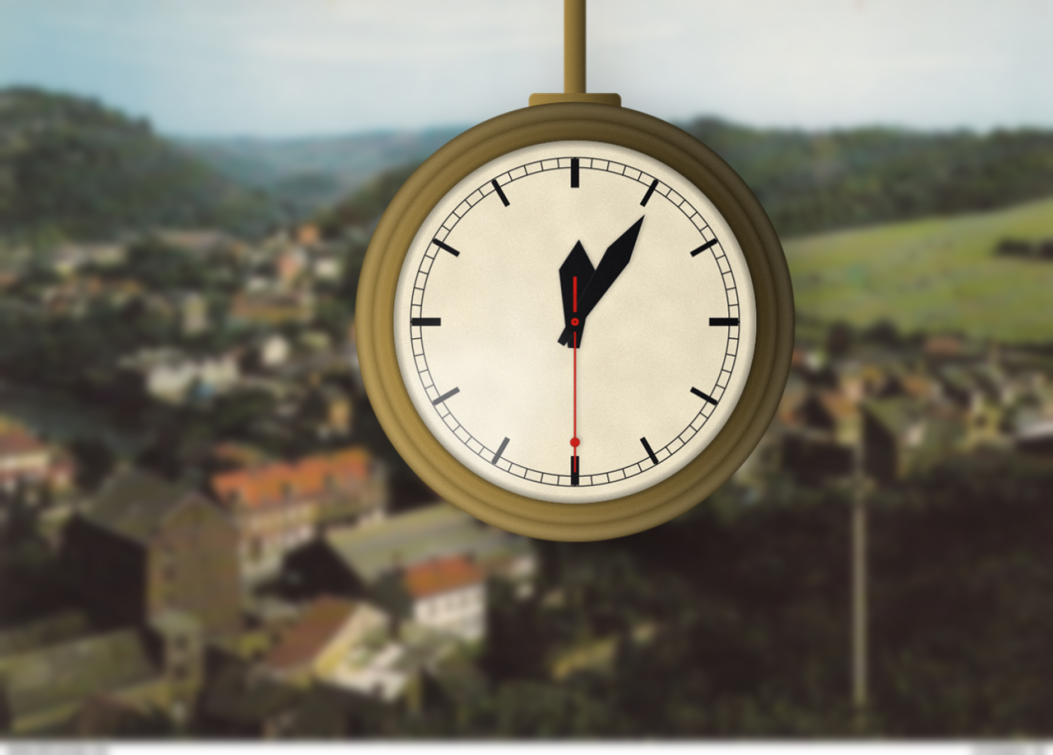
12.05.30
